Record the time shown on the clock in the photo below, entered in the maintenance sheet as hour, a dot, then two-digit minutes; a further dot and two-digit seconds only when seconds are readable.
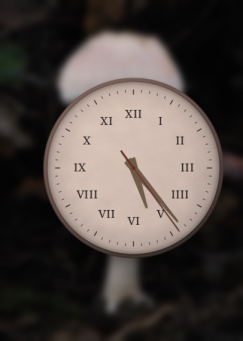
5.23.24
